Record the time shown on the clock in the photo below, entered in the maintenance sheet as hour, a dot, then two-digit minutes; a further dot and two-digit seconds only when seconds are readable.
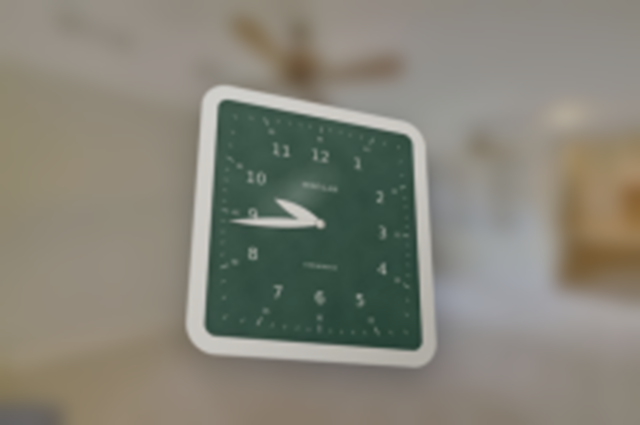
9.44
